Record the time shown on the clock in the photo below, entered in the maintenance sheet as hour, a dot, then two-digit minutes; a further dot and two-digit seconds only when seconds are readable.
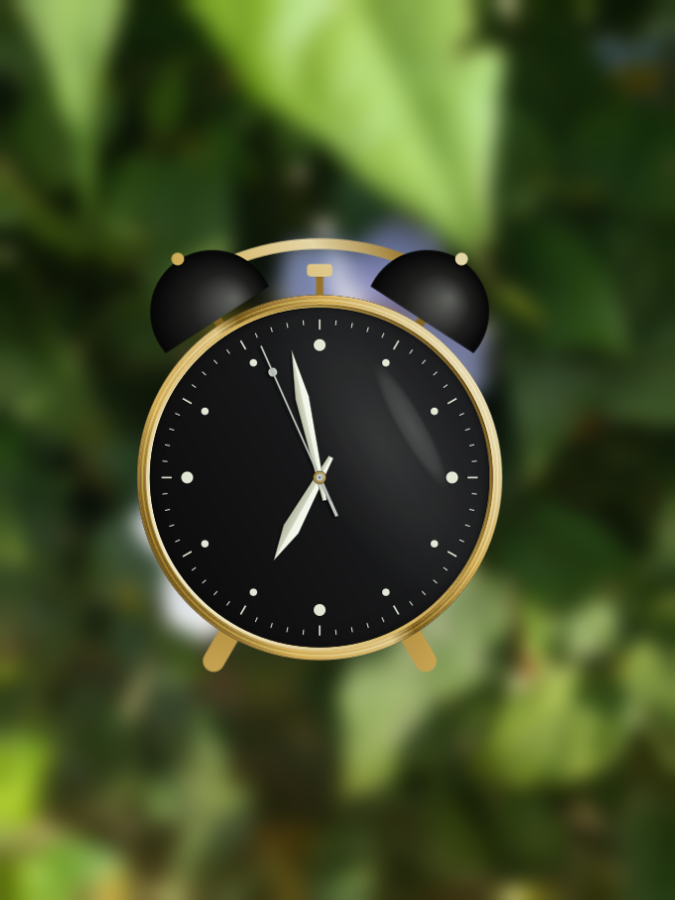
6.57.56
